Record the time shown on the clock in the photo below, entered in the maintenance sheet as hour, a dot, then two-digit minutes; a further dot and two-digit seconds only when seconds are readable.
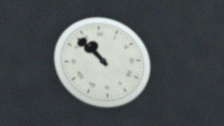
10.53
